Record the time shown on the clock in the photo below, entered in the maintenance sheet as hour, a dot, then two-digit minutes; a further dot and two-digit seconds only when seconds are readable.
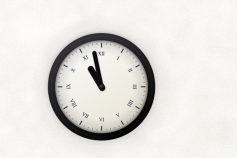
10.58
